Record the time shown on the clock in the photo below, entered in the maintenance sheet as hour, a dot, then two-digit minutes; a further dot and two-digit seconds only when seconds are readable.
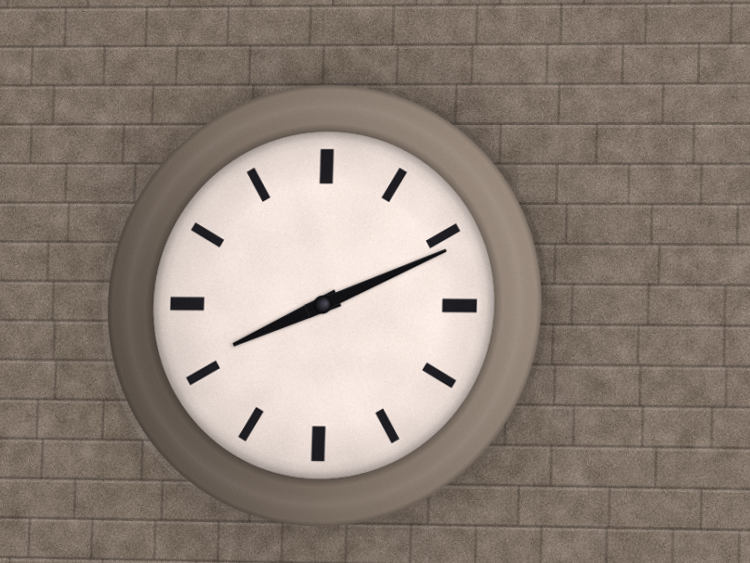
8.11
